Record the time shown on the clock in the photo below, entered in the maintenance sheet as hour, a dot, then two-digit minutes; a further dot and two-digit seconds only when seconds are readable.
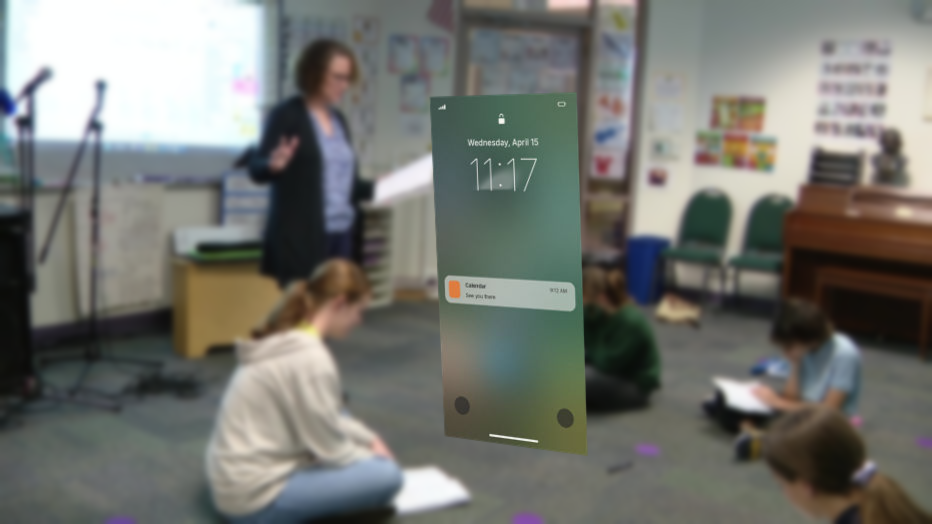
11.17
